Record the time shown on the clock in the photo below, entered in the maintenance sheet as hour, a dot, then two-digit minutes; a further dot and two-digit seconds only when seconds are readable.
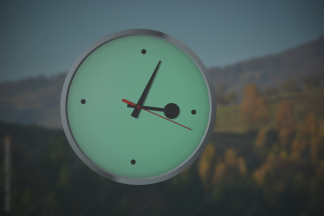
3.03.18
